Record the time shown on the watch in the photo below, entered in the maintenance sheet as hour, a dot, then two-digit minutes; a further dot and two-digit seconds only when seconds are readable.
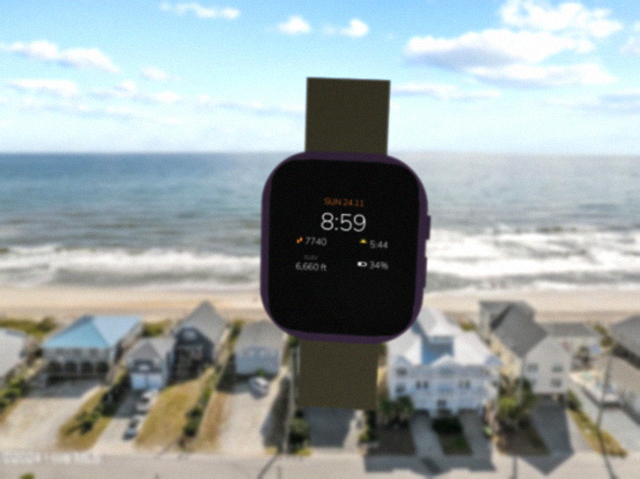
8.59
